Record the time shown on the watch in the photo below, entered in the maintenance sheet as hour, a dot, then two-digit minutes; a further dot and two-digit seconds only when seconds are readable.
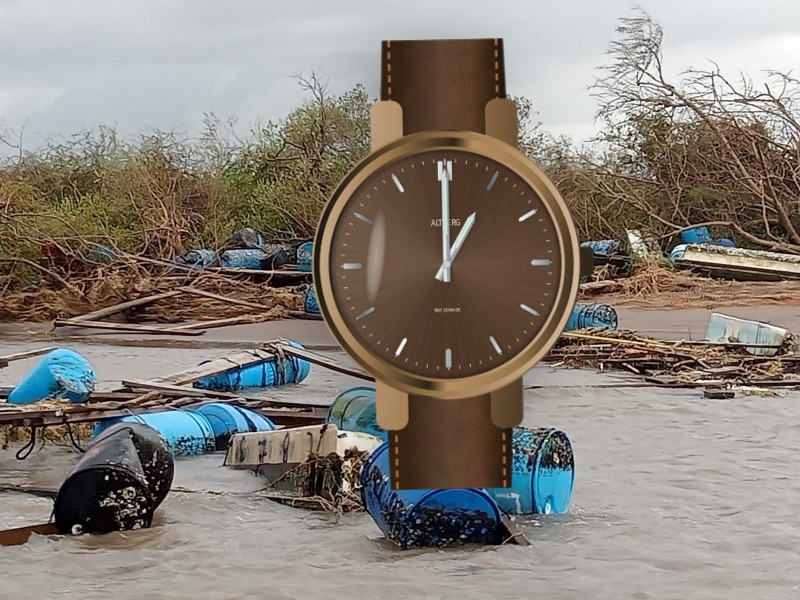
1.00
